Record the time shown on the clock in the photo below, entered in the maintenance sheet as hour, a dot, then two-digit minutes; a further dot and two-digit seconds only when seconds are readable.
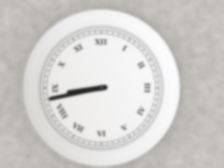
8.43
